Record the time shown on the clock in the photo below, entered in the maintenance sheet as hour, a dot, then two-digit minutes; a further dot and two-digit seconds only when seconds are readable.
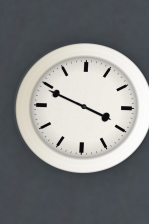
3.49
